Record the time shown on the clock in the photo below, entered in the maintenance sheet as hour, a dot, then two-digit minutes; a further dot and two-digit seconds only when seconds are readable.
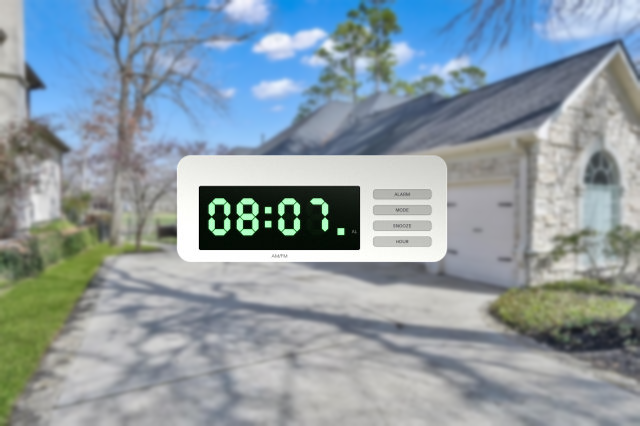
8.07
